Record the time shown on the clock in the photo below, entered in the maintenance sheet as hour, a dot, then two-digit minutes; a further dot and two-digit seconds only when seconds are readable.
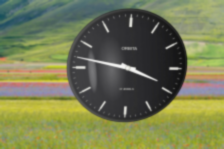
3.47
